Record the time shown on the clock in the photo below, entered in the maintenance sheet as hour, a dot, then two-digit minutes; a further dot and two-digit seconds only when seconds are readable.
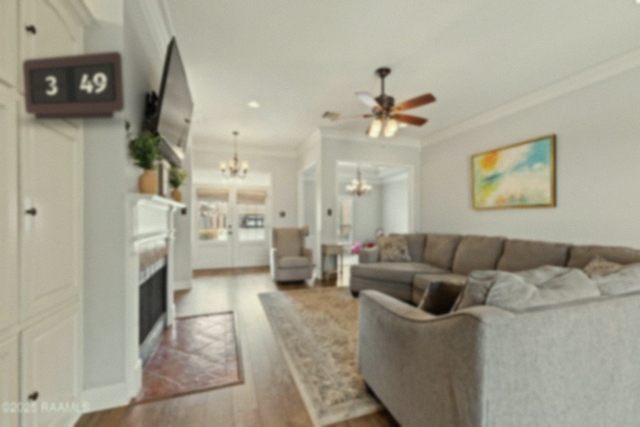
3.49
